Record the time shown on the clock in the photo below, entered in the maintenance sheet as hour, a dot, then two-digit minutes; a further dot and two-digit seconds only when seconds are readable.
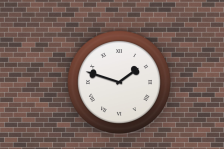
1.48
